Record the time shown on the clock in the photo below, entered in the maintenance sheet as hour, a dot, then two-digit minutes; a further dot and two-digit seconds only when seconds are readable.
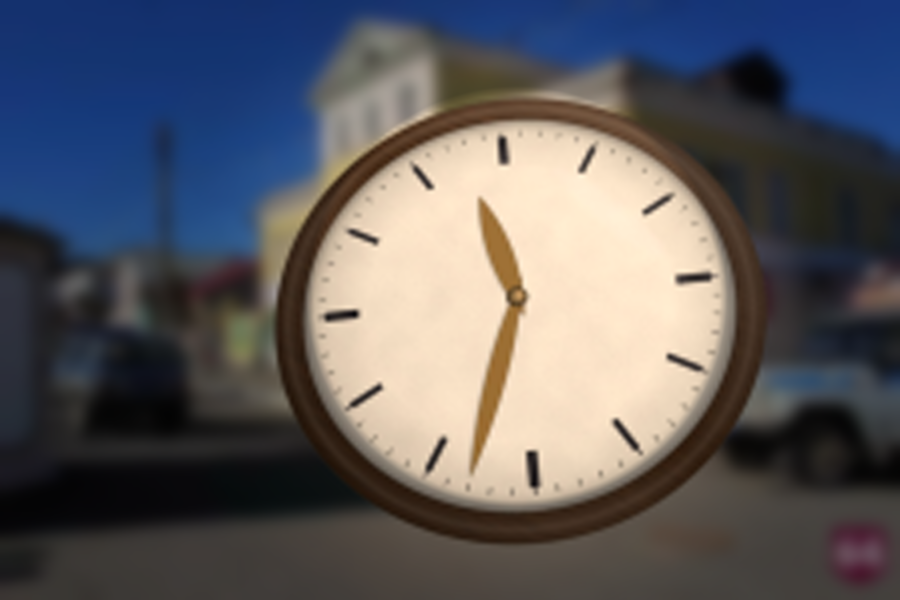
11.33
